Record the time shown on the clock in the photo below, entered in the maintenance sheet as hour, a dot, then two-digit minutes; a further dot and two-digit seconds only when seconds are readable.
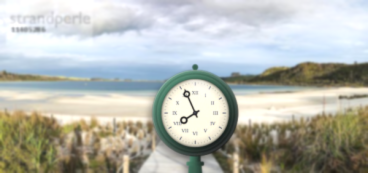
7.56
